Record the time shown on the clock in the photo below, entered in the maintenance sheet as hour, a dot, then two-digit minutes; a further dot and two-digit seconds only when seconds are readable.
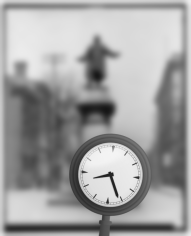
8.26
